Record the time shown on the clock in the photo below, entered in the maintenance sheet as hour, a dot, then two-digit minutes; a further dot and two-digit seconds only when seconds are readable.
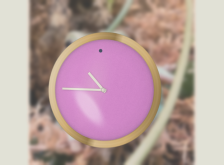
10.46
